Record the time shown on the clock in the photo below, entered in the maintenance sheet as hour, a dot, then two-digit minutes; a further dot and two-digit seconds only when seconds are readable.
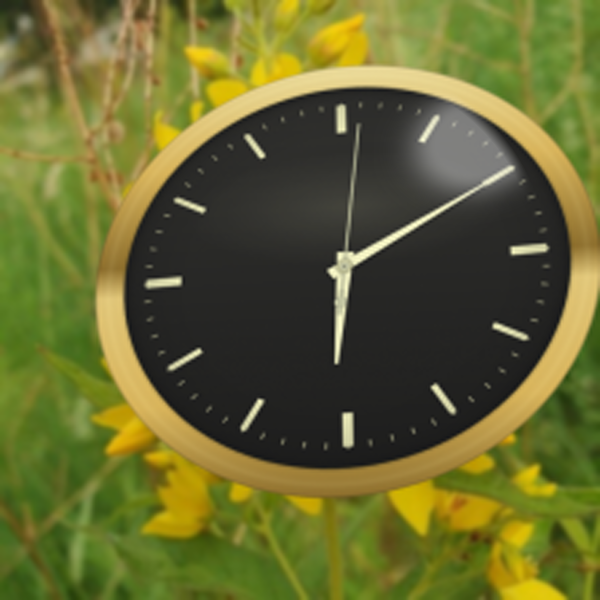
6.10.01
